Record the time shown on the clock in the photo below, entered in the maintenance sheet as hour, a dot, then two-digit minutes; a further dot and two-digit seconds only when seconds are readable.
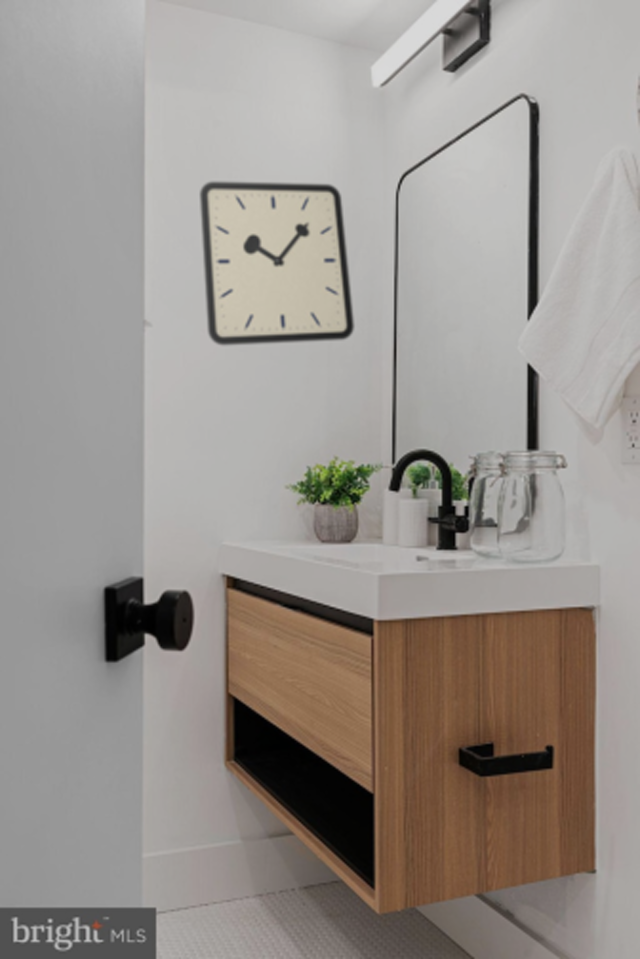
10.07
